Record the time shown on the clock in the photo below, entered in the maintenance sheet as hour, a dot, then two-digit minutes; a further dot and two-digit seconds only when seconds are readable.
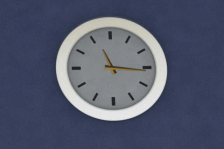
11.16
